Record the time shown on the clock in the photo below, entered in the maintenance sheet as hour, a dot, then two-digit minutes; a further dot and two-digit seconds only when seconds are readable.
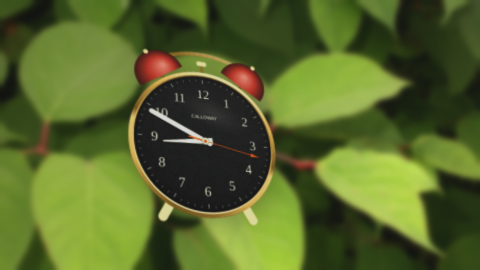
8.49.17
